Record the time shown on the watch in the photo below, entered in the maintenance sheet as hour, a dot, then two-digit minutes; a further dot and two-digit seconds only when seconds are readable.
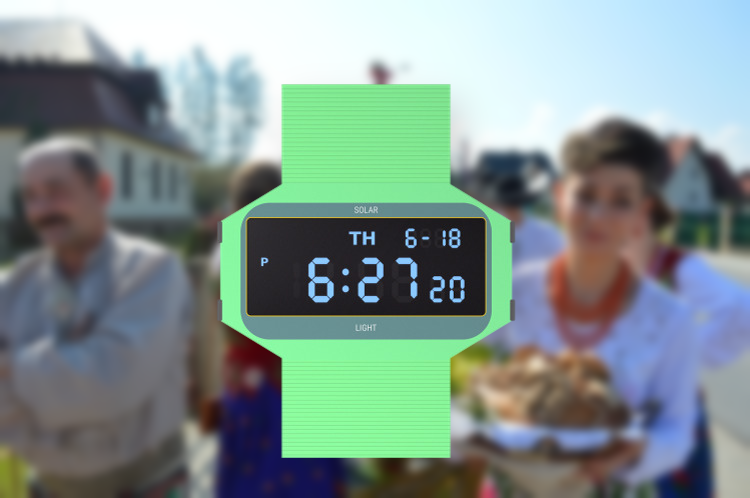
6.27.20
